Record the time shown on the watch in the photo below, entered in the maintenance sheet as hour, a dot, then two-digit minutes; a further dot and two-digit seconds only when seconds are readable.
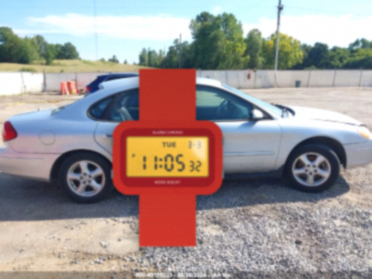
11.05.32
